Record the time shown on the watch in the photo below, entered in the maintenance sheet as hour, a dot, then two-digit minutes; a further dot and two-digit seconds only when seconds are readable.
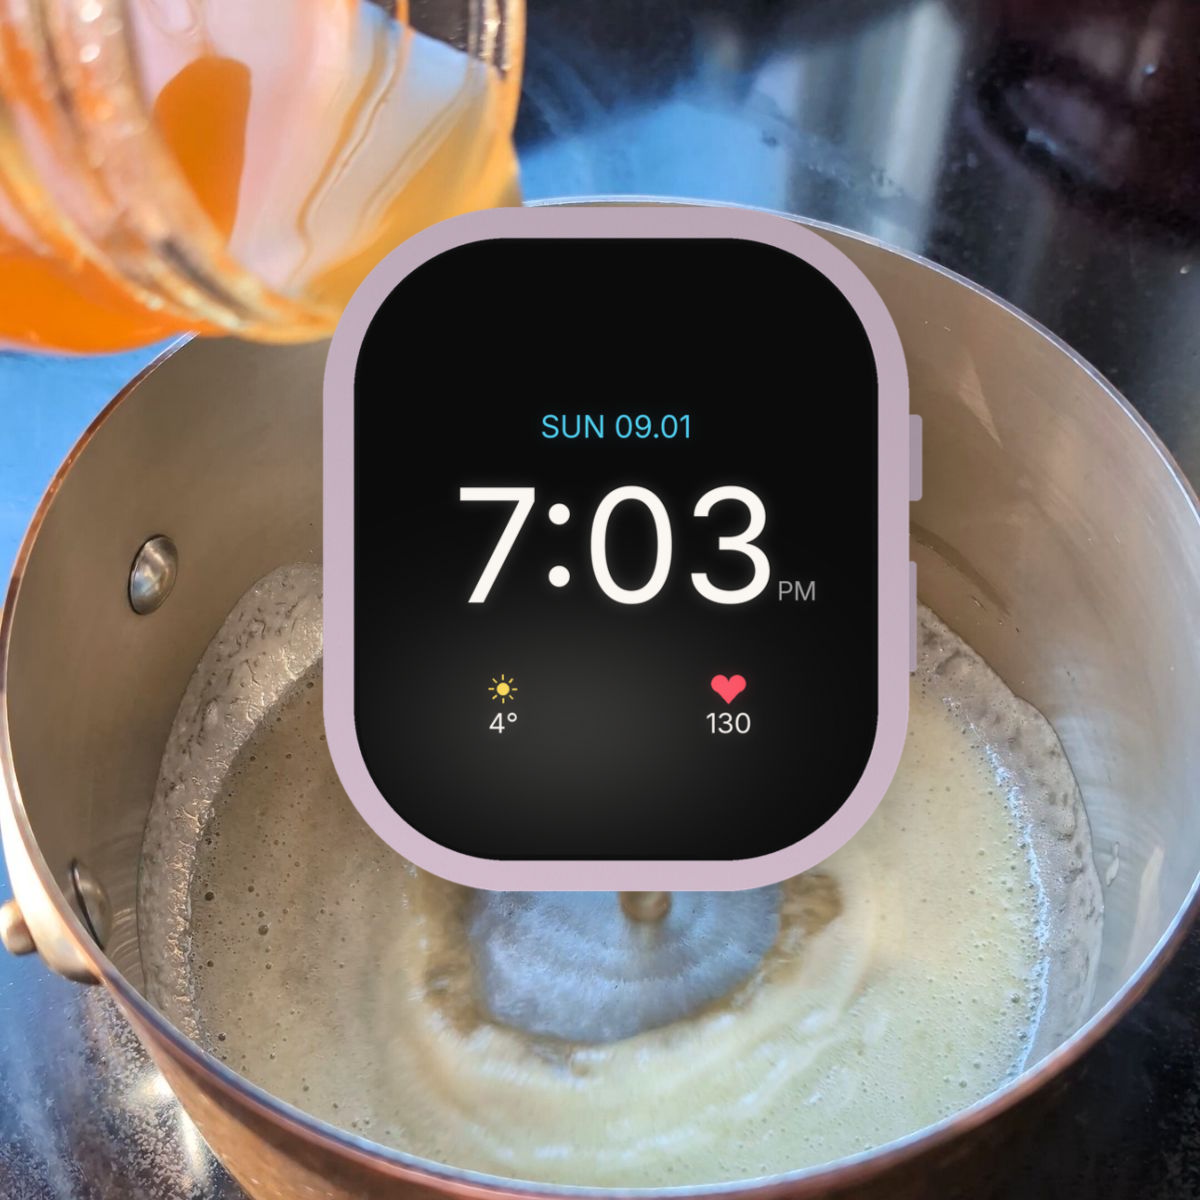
7.03
